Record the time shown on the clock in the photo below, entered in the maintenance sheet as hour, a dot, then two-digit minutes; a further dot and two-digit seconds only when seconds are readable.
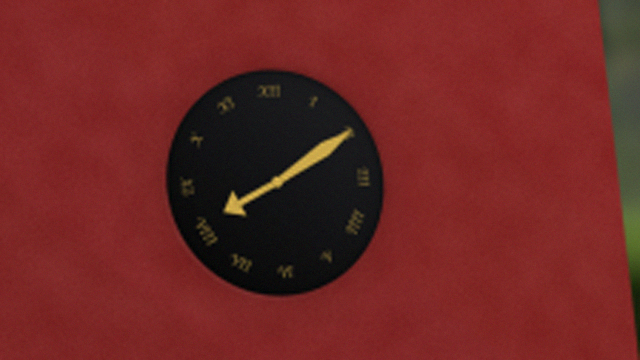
8.10
